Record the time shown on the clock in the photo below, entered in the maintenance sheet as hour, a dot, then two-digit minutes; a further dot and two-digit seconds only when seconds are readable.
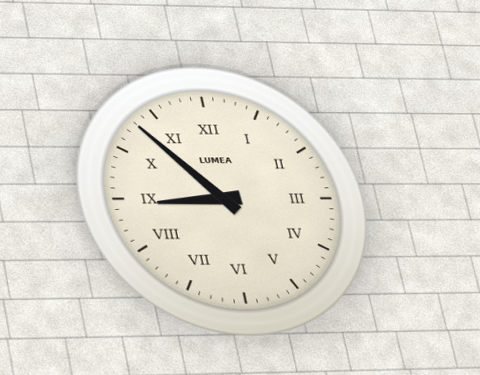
8.53
